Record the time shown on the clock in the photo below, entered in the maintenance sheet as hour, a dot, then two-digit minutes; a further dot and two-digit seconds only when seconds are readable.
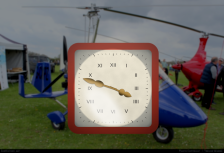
3.48
